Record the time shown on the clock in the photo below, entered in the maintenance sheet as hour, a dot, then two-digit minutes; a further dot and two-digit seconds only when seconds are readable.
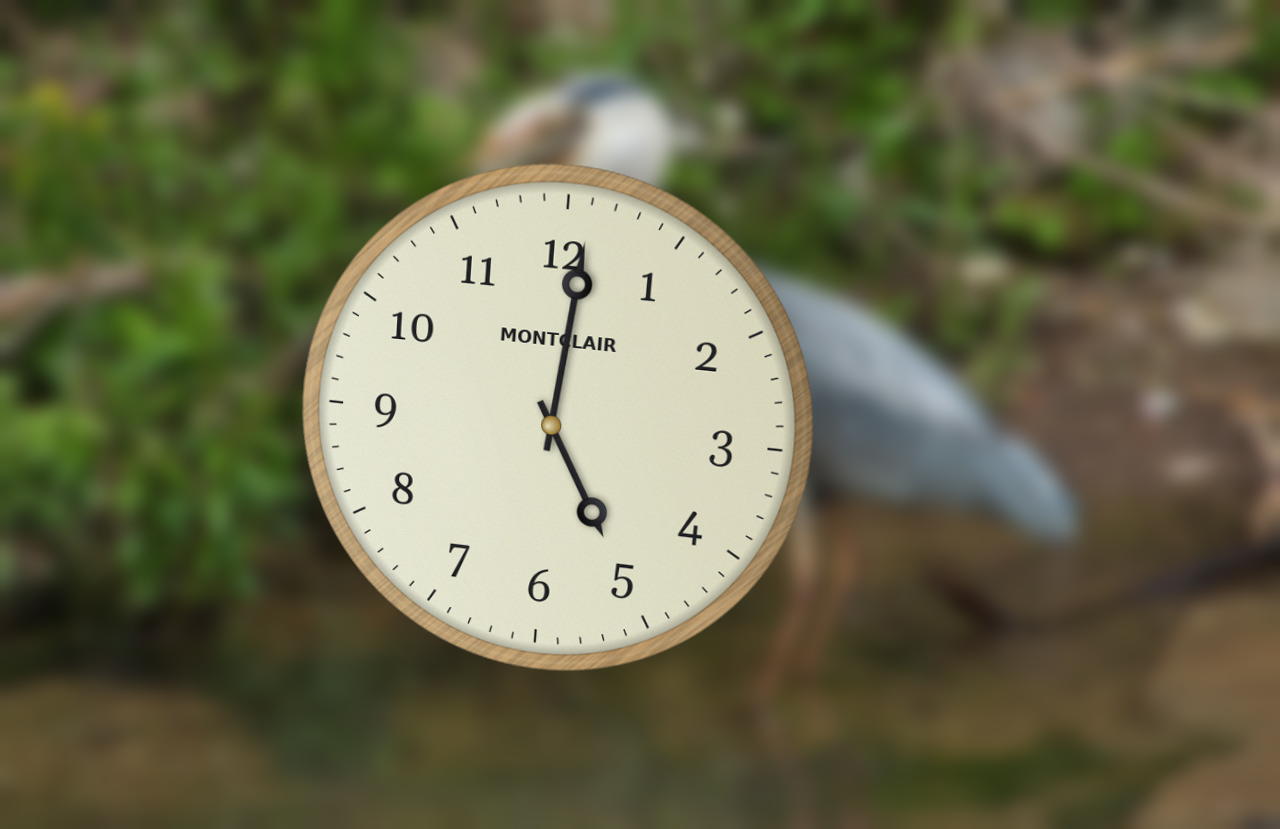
5.01
